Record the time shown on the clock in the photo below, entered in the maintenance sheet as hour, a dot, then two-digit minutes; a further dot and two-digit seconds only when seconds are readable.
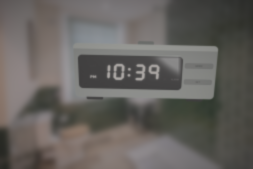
10.39
